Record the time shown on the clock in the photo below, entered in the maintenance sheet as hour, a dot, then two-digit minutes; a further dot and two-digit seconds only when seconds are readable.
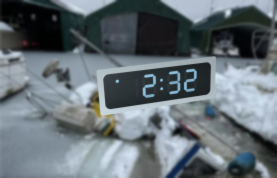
2.32
